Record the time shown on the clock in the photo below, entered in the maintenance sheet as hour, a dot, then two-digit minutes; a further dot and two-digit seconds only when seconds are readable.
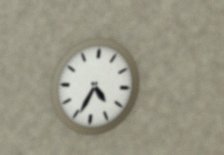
4.34
